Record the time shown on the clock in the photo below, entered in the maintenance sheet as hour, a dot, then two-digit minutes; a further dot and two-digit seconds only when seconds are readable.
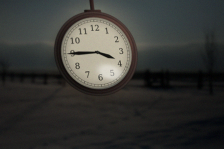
3.45
